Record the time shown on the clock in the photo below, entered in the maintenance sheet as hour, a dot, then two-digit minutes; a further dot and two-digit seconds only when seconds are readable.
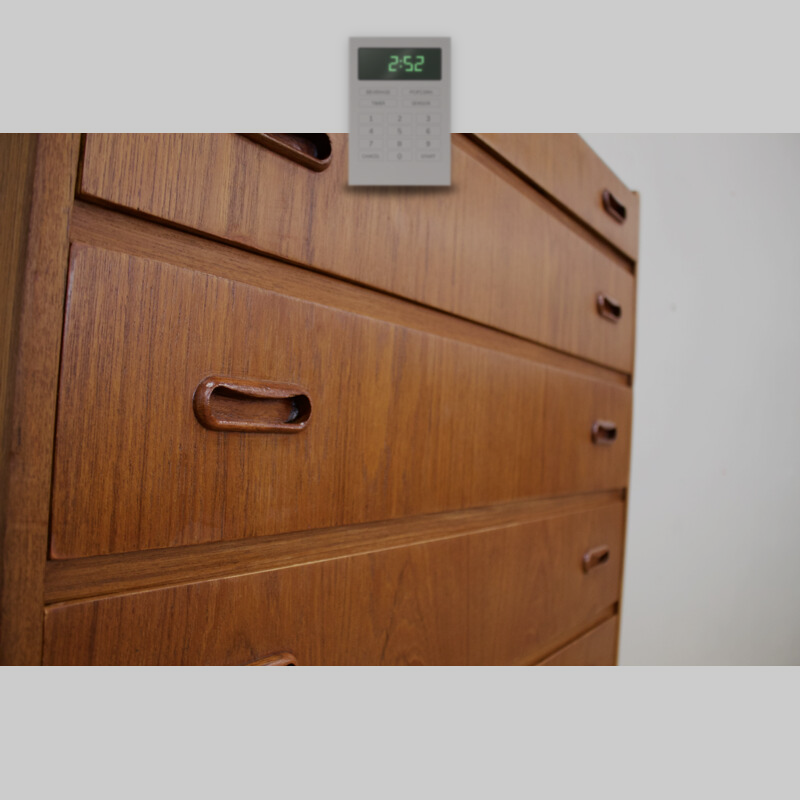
2.52
